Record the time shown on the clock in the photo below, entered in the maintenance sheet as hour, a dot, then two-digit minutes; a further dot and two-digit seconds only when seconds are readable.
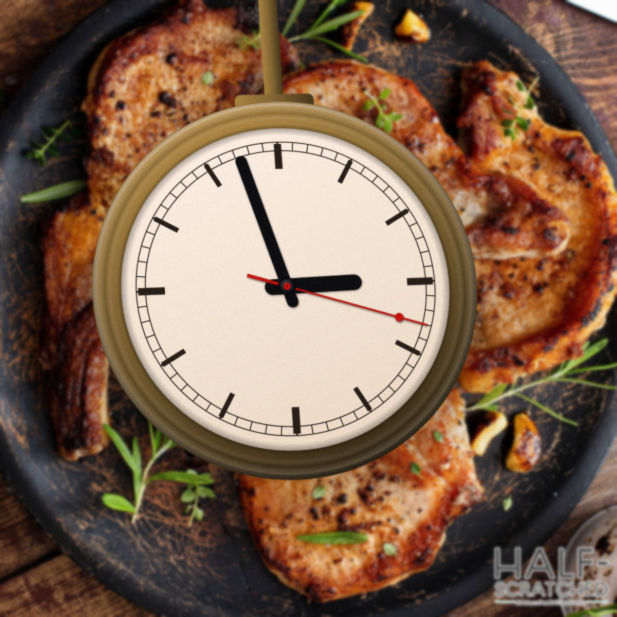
2.57.18
